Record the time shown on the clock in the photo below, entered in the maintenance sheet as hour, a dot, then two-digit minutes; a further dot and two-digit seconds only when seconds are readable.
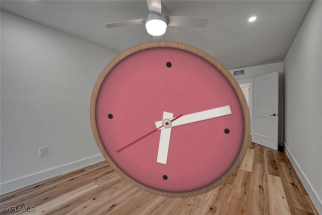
6.11.39
